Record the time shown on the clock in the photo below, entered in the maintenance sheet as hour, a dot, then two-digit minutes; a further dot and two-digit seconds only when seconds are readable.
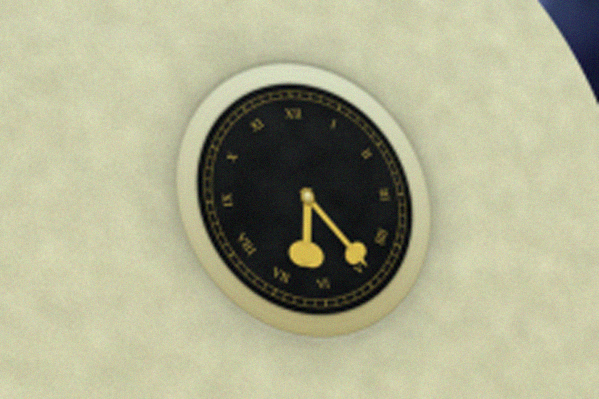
6.24
